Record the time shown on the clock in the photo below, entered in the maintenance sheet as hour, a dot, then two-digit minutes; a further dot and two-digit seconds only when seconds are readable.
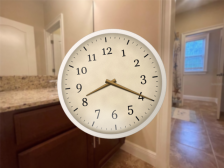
8.20
